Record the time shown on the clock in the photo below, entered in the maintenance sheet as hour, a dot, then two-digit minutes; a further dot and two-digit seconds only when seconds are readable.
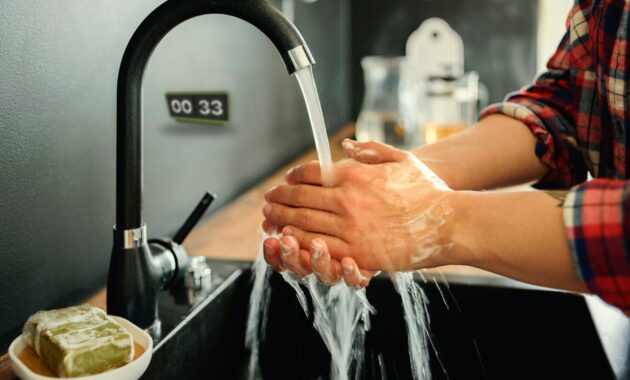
0.33
